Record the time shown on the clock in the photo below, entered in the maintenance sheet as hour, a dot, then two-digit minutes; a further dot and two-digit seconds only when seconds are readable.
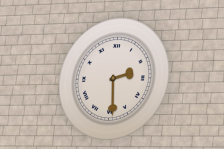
2.29
